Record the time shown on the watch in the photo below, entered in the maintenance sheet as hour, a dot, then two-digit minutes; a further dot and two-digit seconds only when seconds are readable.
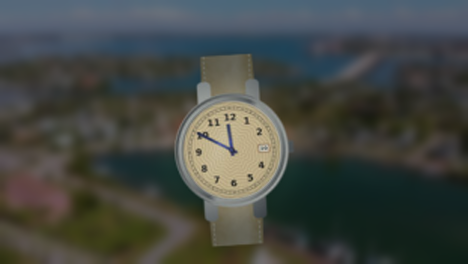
11.50
